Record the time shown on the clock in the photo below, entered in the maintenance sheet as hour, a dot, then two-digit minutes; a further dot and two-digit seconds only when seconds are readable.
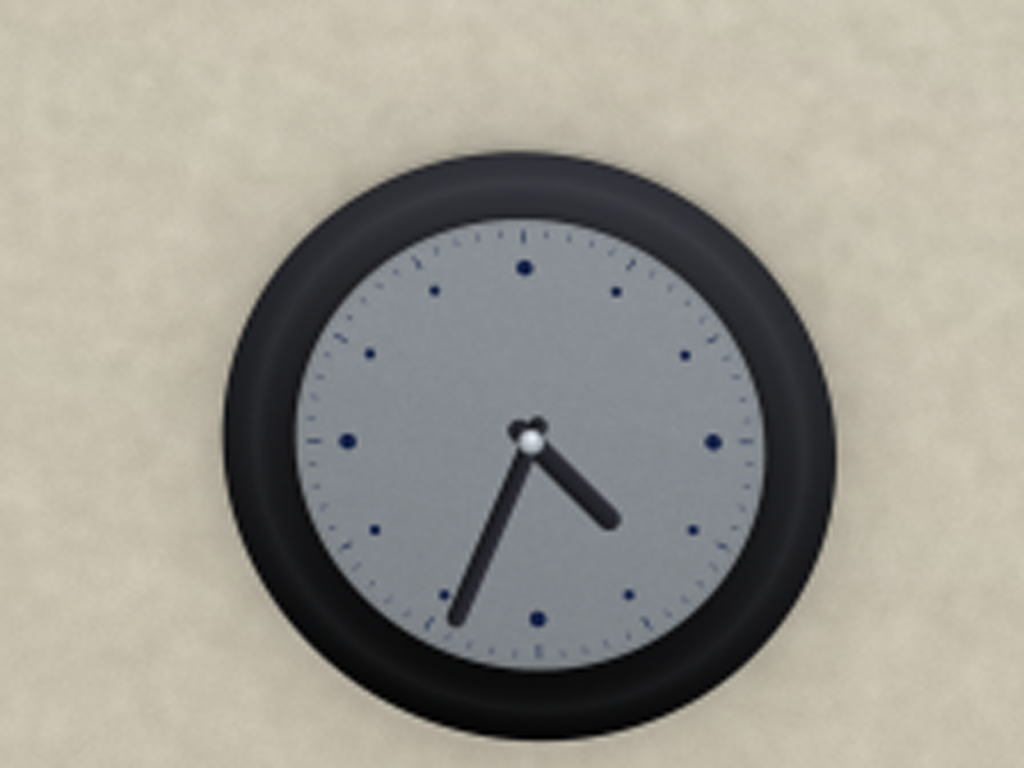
4.34
